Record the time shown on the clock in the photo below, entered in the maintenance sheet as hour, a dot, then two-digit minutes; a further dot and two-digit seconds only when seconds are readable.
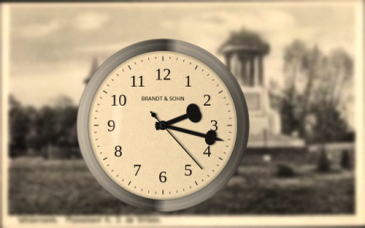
2.17.23
